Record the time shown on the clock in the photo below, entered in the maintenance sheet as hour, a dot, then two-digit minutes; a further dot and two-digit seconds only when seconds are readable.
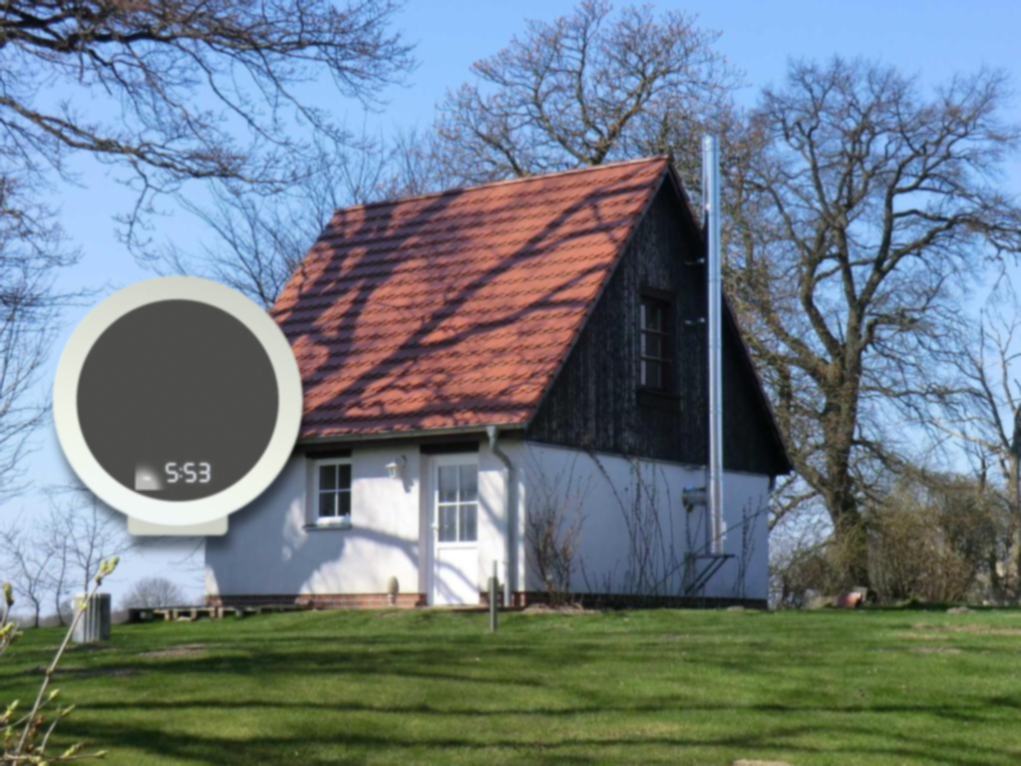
5.53
